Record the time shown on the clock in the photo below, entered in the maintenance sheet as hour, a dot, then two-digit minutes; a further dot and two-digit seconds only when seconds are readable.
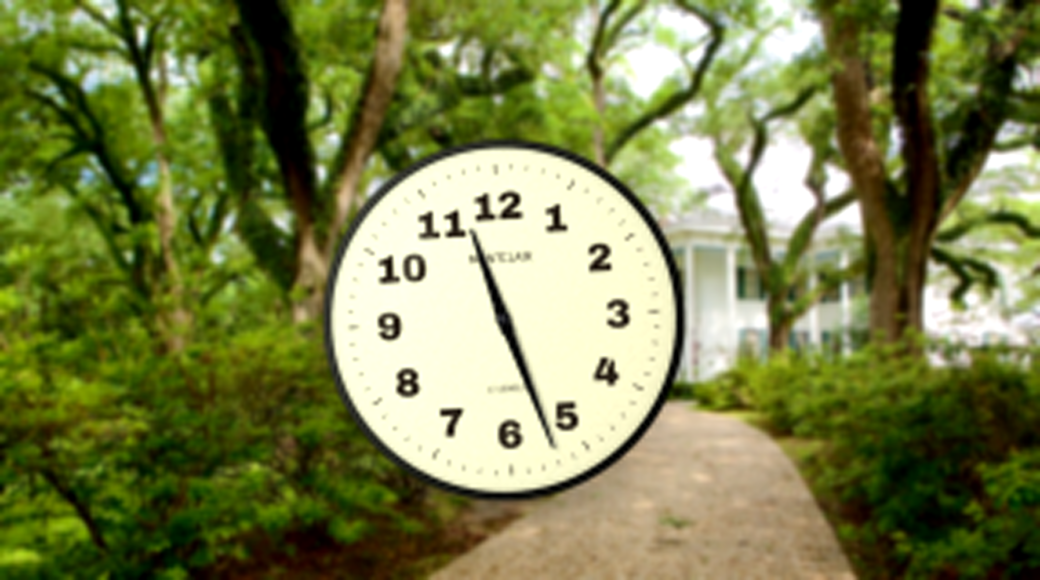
11.27
